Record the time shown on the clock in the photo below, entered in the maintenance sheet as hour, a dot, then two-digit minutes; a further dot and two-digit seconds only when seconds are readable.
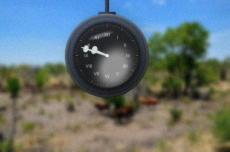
9.48
